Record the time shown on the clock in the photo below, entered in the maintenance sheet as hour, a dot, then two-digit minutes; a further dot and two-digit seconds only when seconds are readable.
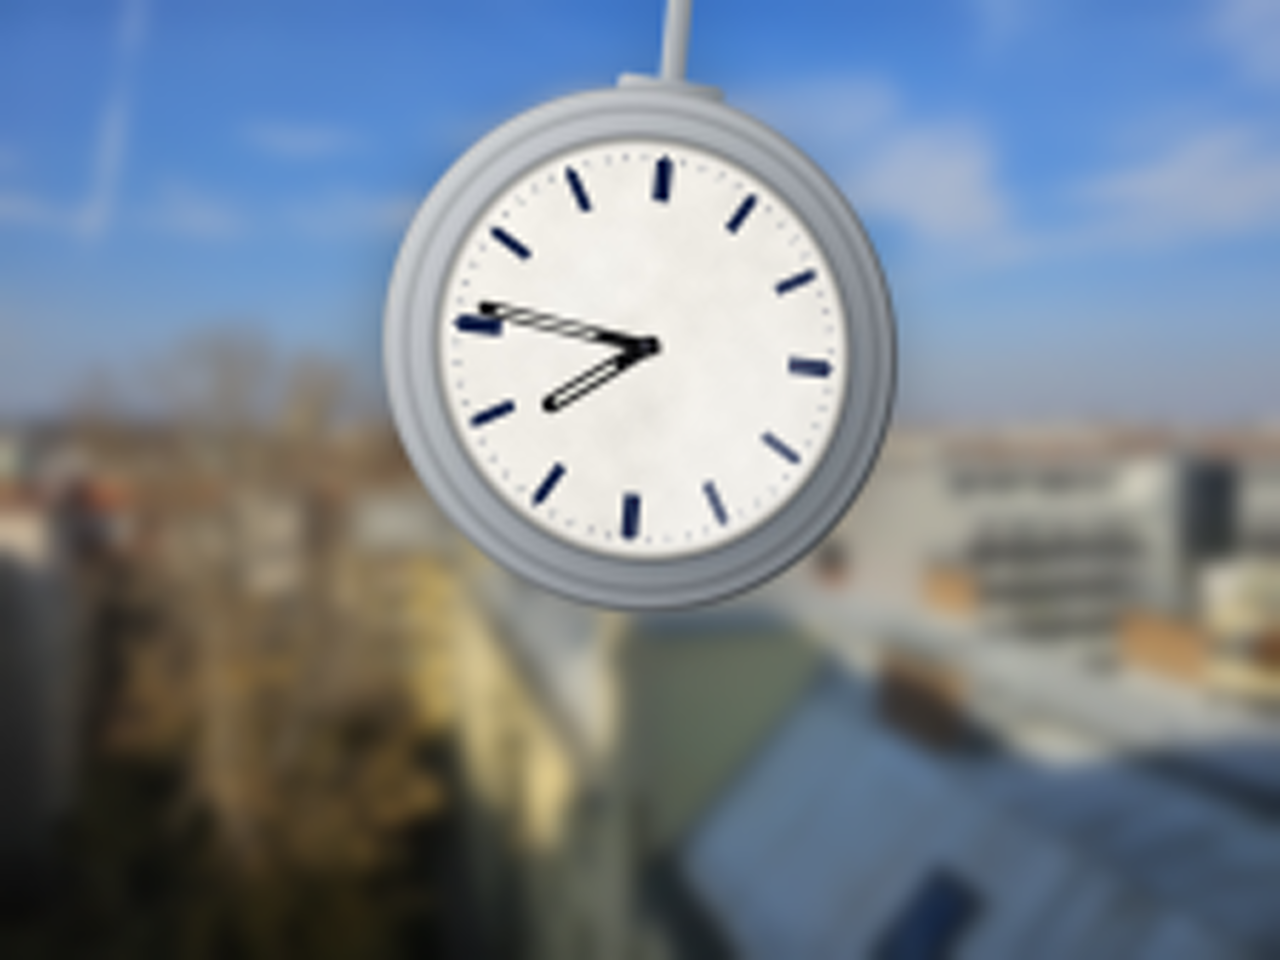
7.46
